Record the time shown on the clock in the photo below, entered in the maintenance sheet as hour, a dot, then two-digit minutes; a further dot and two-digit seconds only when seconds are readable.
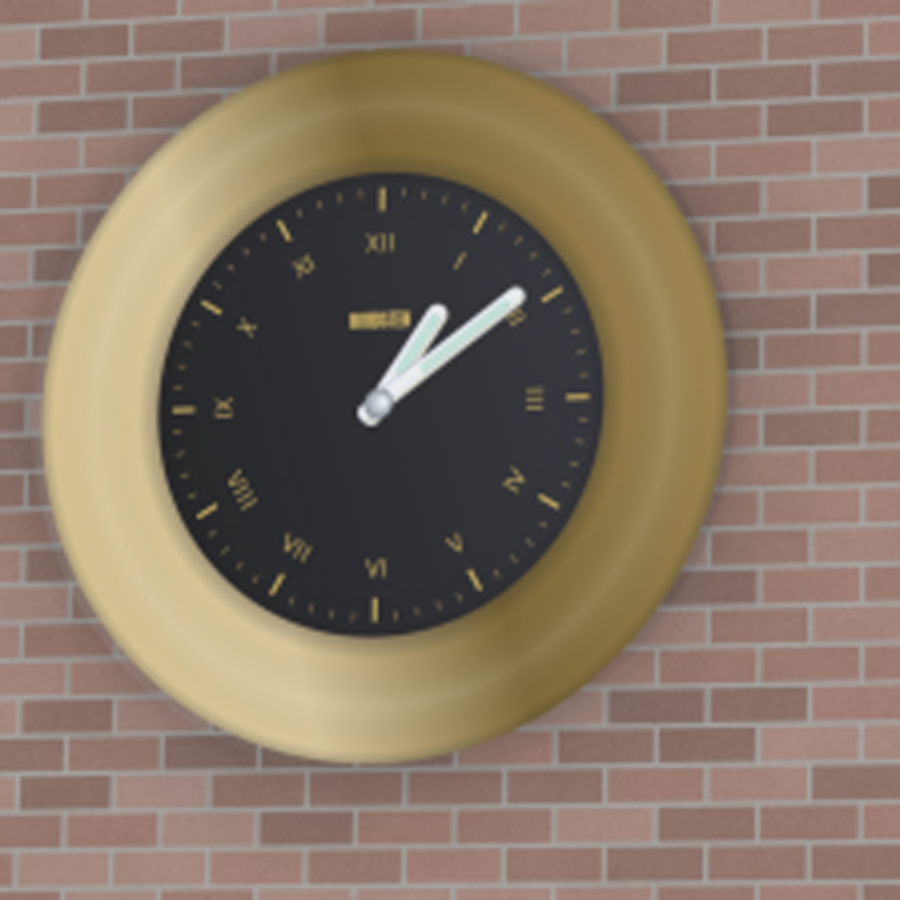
1.09
